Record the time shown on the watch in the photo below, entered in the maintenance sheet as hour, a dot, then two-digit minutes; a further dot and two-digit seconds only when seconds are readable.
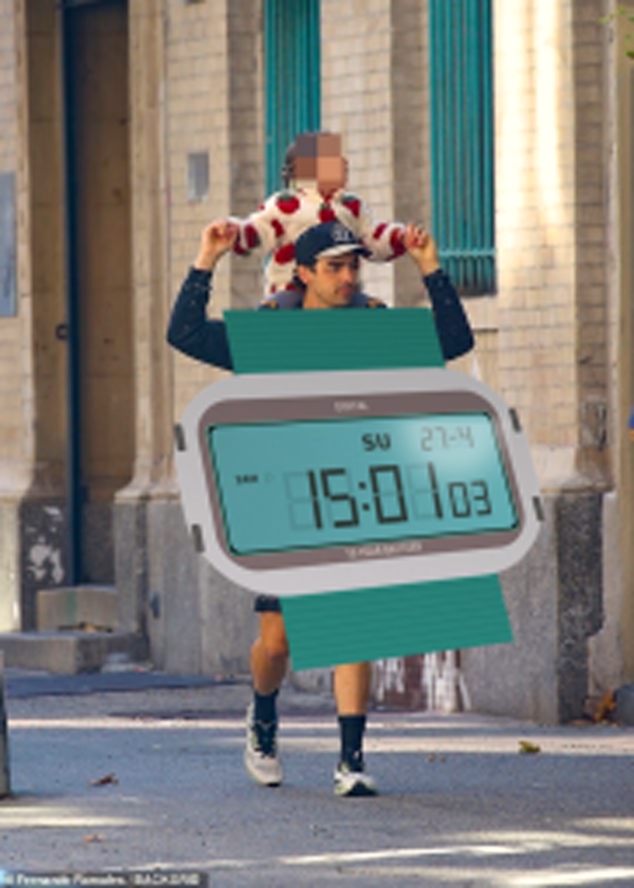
15.01.03
